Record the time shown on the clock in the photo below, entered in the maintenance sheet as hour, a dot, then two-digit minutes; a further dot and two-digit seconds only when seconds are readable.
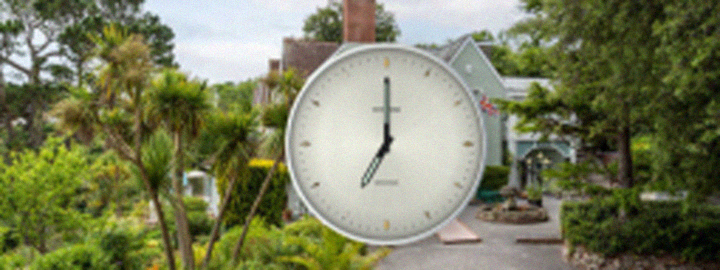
7.00
